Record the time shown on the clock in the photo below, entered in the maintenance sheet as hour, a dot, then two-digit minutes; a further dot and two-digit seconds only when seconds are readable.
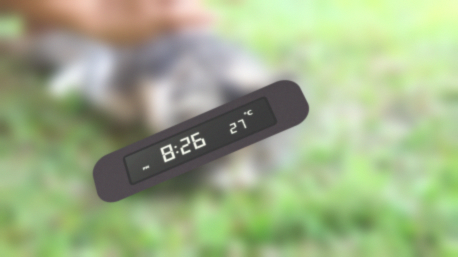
8.26
